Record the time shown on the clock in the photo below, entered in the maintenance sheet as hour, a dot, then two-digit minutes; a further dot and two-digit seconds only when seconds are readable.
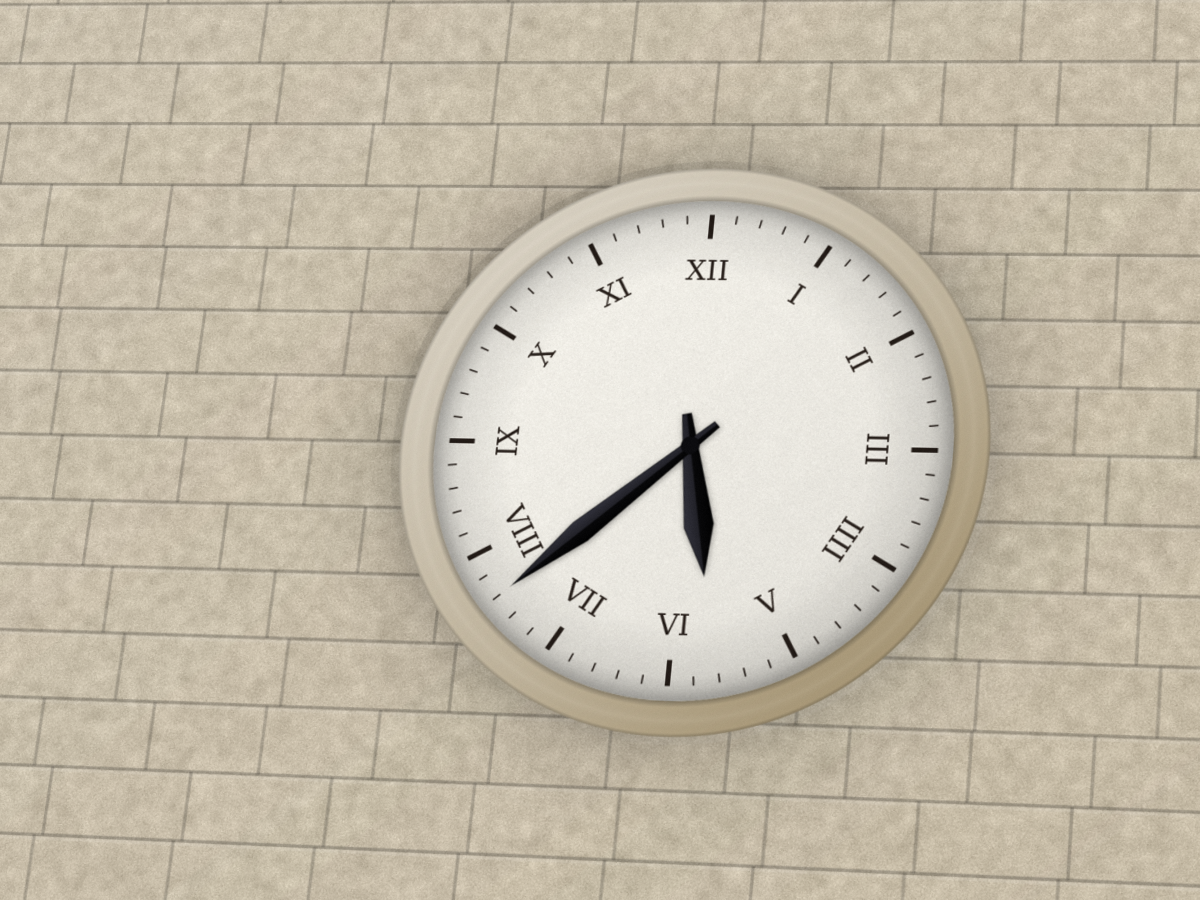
5.38
